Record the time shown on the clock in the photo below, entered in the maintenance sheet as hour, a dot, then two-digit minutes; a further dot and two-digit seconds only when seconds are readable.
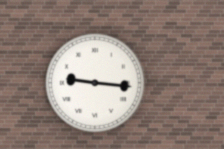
9.16
